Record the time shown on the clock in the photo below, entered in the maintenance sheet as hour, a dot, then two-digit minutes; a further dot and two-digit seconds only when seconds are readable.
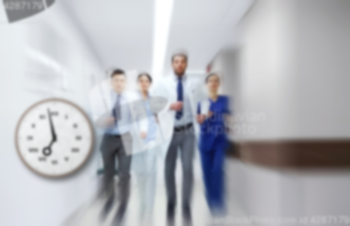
6.58
